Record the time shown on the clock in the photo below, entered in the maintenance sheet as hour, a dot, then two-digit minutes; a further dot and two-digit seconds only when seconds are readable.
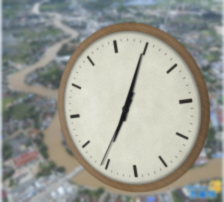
7.04.36
